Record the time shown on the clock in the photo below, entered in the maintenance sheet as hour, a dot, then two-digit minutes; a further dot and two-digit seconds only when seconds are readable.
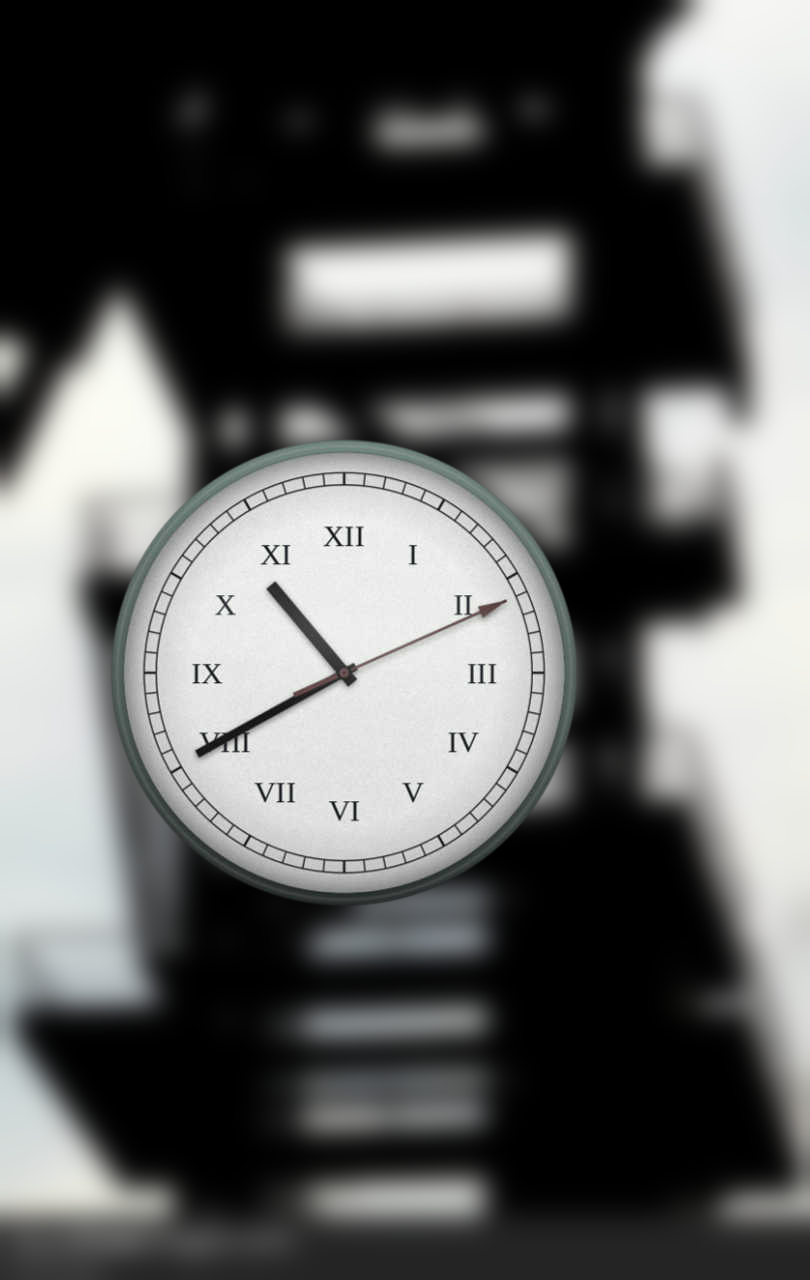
10.40.11
